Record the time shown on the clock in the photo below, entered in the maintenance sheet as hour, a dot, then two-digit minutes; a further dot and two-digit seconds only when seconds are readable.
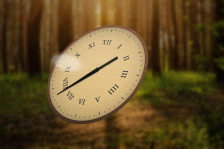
1.38
